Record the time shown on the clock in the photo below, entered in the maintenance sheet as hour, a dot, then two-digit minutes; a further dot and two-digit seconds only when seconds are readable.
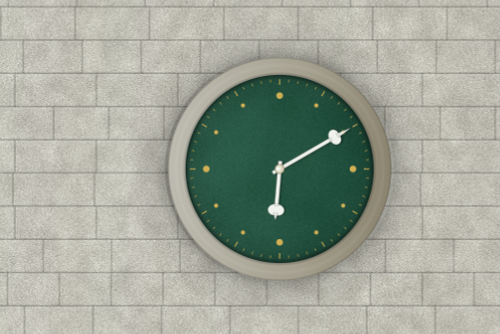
6.10
